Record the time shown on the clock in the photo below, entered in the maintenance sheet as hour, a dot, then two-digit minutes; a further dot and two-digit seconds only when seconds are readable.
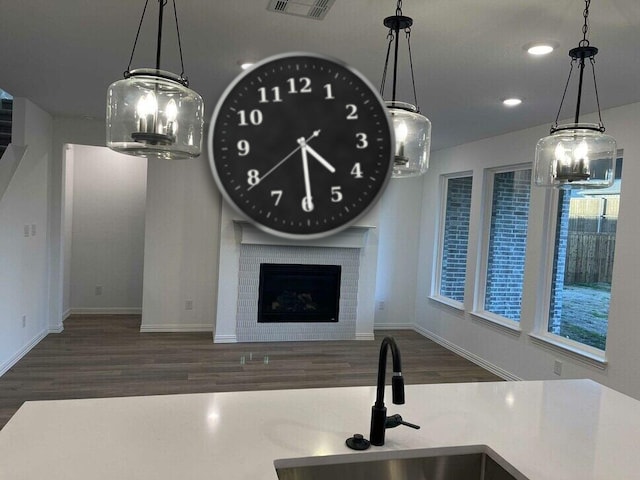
4.29.39
